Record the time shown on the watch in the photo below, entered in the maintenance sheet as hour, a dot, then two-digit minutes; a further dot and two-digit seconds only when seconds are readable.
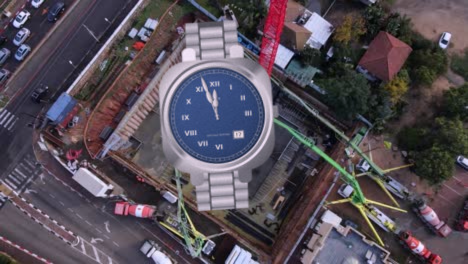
11.57
